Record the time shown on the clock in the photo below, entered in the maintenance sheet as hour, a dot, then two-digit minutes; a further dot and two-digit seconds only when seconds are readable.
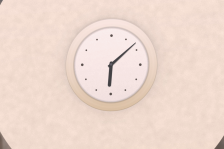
6.08
